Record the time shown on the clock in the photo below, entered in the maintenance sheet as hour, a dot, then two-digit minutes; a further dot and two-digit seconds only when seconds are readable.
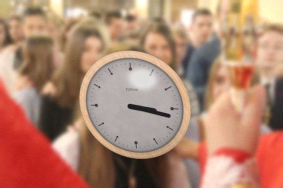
3.17
